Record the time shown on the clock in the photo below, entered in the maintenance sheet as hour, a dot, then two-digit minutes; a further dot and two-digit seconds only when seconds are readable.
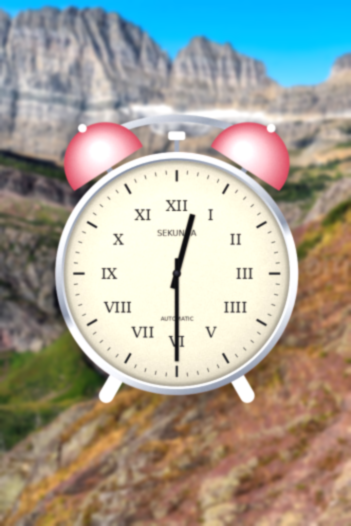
12.30
